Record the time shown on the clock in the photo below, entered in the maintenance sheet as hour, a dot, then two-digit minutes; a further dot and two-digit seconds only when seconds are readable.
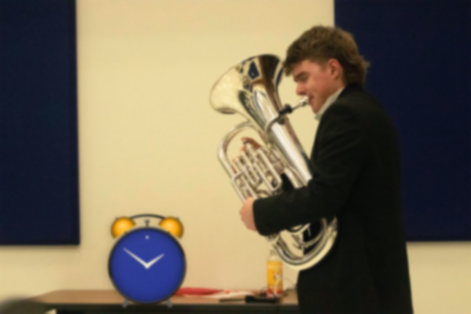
1.51
